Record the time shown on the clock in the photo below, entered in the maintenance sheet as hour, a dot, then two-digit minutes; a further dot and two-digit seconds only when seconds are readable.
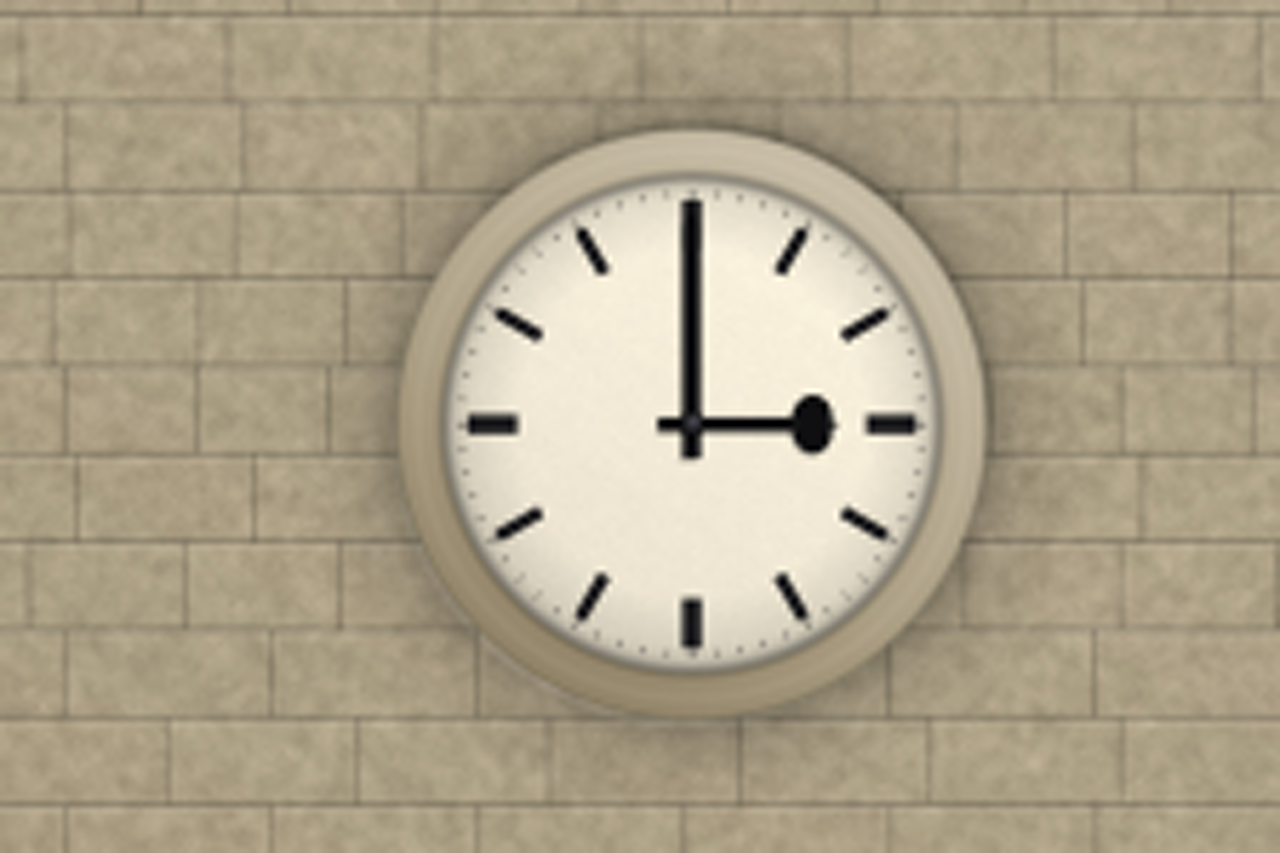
3.00
